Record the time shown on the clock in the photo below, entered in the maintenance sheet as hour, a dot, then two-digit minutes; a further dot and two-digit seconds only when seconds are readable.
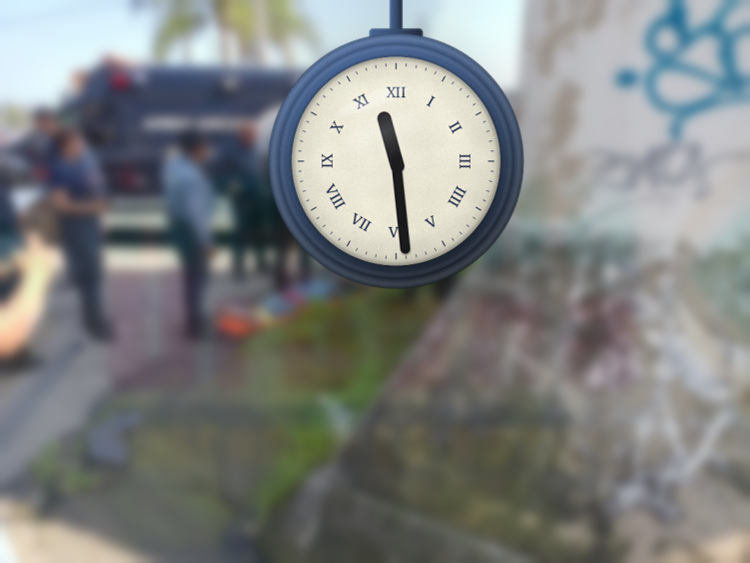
11.29
